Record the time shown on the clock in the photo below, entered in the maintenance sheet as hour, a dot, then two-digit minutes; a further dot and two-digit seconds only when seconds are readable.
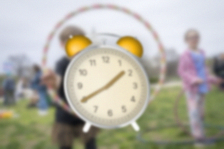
1.40
